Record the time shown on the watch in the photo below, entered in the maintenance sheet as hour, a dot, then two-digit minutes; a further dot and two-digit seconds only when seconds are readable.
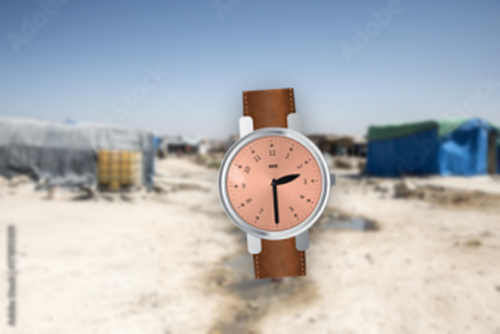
2.30
